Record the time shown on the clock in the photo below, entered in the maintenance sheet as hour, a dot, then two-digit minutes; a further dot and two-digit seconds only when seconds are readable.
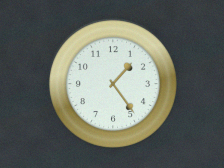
1.24
